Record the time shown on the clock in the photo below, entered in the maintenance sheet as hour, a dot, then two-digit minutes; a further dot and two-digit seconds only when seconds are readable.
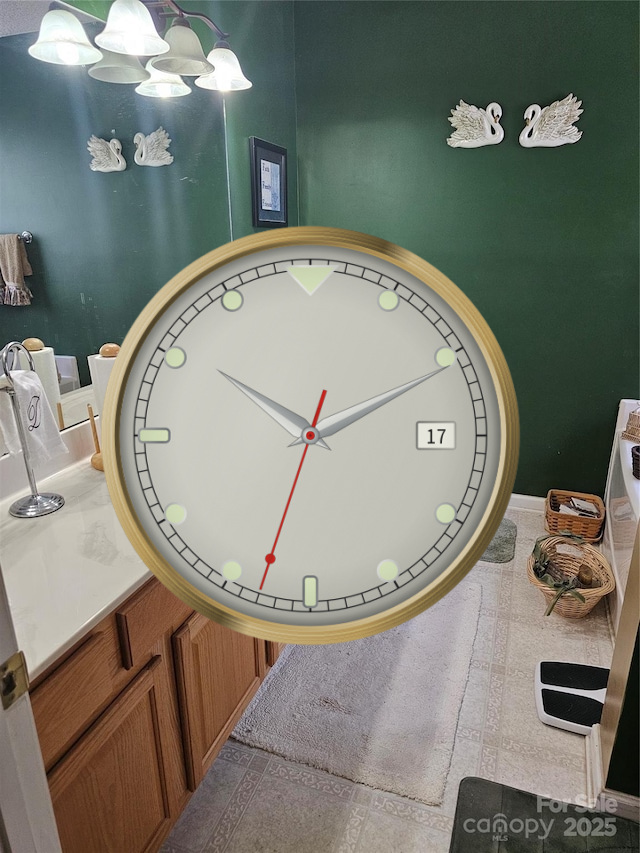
10.10.33
